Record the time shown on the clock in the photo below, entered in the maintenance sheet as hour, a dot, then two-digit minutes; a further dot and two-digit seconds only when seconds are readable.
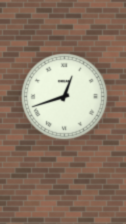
12.42
